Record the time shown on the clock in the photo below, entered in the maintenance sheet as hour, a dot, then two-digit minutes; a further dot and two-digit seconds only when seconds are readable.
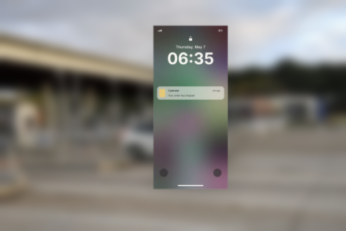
6.35
